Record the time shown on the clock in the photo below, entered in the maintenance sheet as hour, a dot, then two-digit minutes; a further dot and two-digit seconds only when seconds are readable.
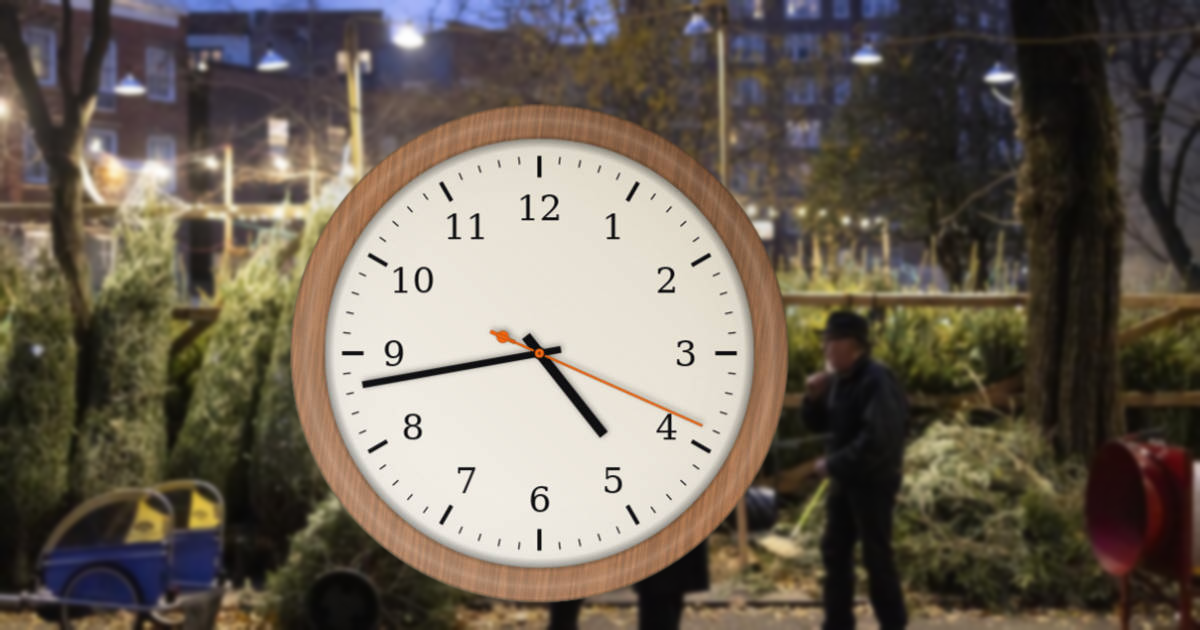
4.43.19
